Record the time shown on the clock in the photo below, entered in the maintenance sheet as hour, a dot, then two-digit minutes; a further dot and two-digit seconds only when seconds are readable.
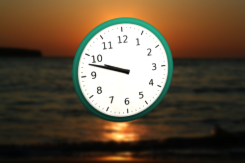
9.48
